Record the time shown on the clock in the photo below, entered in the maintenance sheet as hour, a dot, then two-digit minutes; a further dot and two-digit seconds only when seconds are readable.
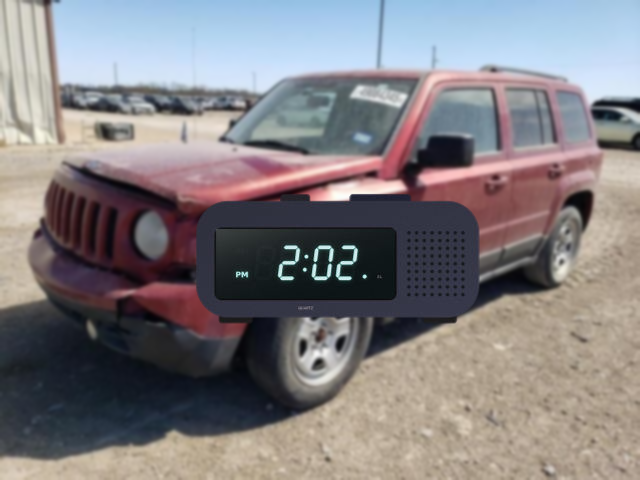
2.02
